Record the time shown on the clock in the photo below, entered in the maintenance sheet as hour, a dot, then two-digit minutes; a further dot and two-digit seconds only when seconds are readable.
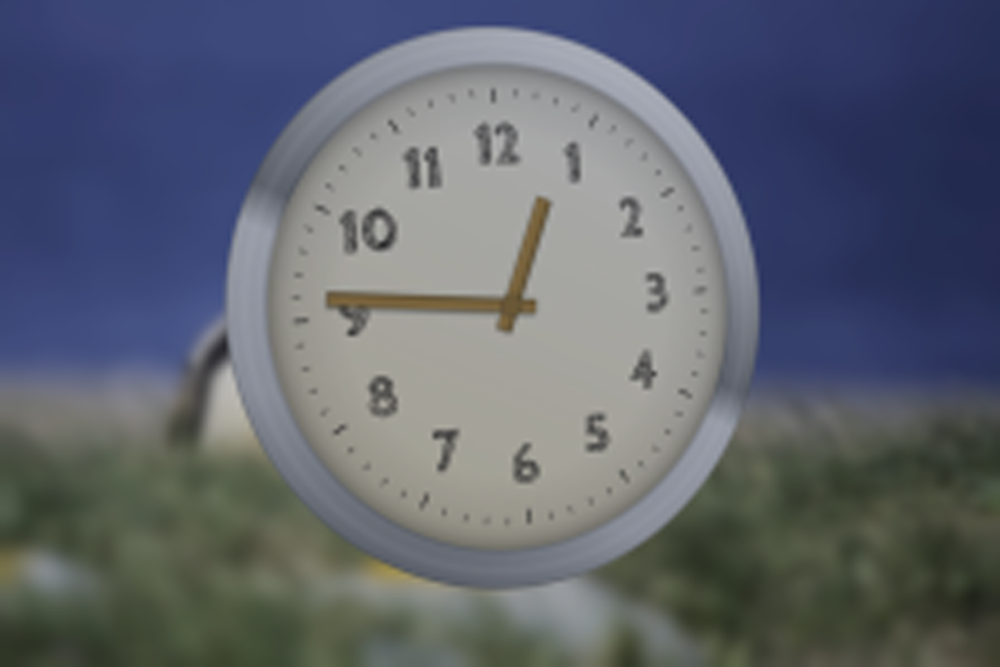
12.46
